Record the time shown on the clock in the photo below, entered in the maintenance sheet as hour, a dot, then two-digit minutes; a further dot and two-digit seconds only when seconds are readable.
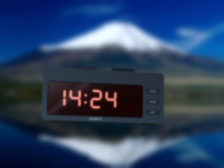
14.24
